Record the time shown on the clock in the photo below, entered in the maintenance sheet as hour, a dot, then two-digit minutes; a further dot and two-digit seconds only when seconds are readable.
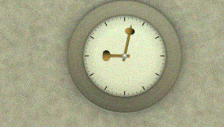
9.02
